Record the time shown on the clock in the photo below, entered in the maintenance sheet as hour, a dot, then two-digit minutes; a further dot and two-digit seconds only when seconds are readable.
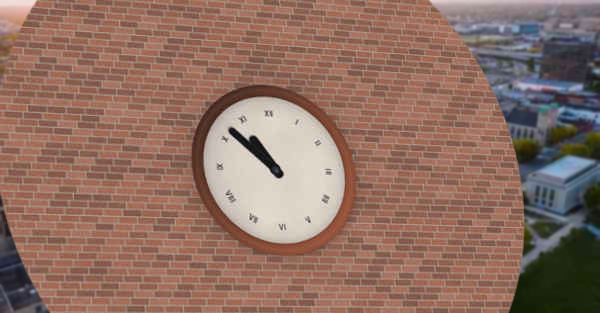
10.52
